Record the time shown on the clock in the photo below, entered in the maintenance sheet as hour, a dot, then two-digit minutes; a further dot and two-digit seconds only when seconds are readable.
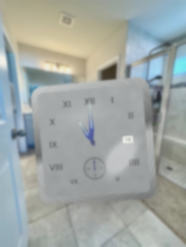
11.00
